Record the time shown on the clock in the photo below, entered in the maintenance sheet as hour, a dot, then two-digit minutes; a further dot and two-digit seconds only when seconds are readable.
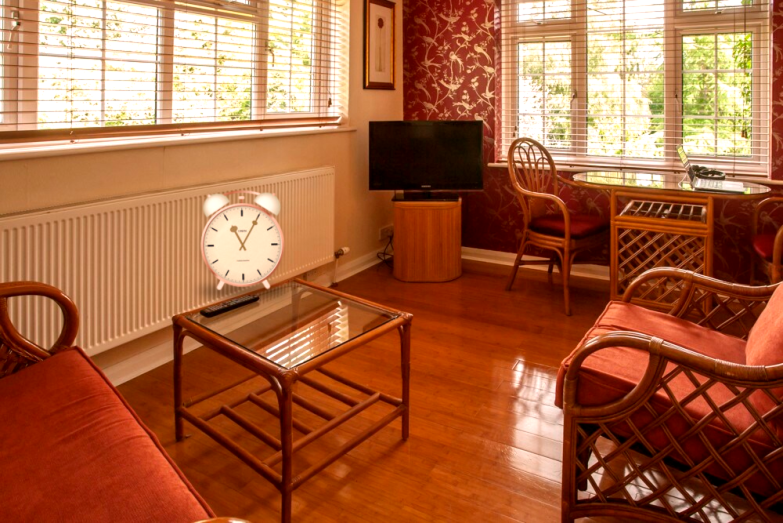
11.05
